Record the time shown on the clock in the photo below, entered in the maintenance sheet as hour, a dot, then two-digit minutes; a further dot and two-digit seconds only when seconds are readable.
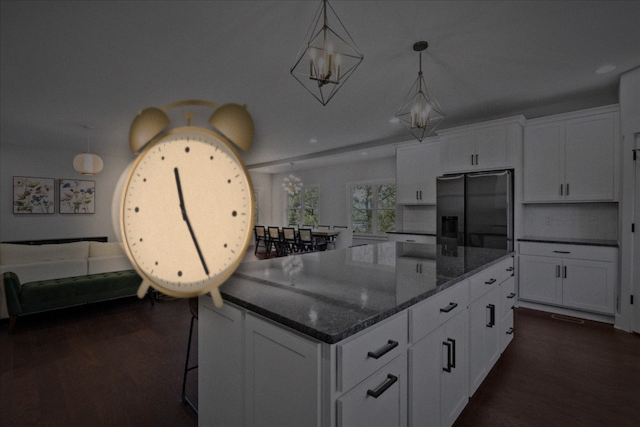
11.25
